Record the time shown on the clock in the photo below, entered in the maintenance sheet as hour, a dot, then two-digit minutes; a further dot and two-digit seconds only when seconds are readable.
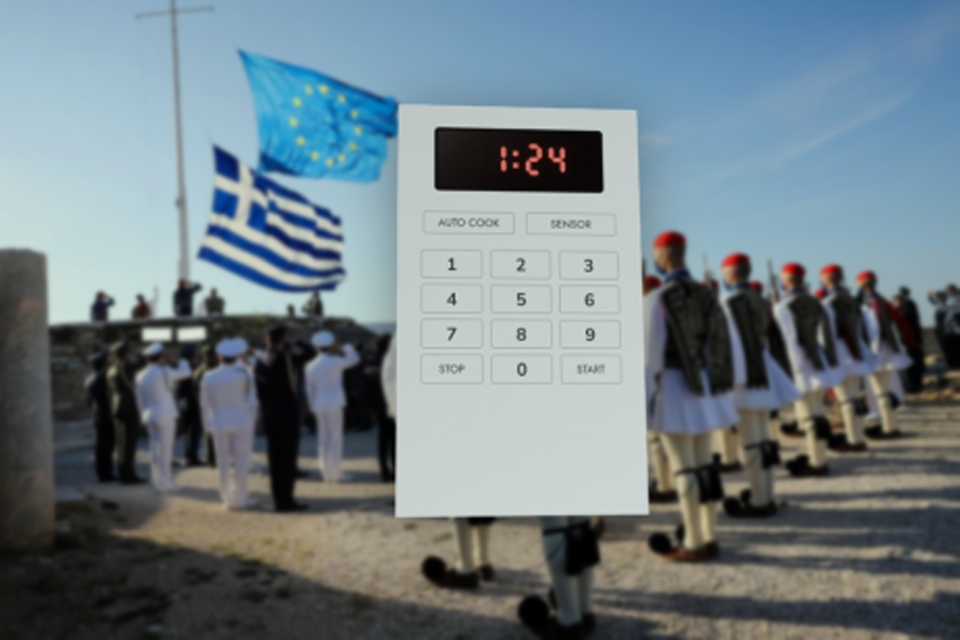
1.24
